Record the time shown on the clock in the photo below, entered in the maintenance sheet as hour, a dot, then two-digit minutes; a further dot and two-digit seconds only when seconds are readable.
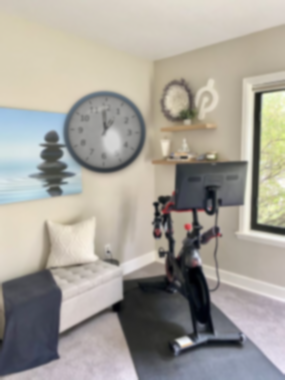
12.59
